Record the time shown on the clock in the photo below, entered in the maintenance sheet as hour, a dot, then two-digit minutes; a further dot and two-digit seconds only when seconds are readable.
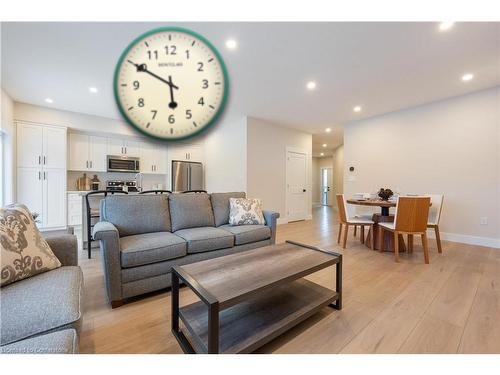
5.50
